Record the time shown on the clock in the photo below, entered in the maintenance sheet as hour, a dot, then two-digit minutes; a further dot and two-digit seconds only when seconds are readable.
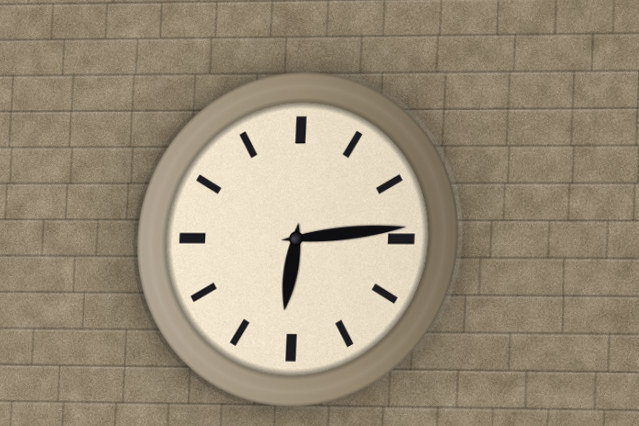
6.14
